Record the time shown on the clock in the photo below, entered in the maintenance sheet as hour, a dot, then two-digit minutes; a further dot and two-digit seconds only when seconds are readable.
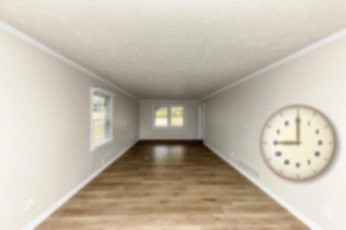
9.00
